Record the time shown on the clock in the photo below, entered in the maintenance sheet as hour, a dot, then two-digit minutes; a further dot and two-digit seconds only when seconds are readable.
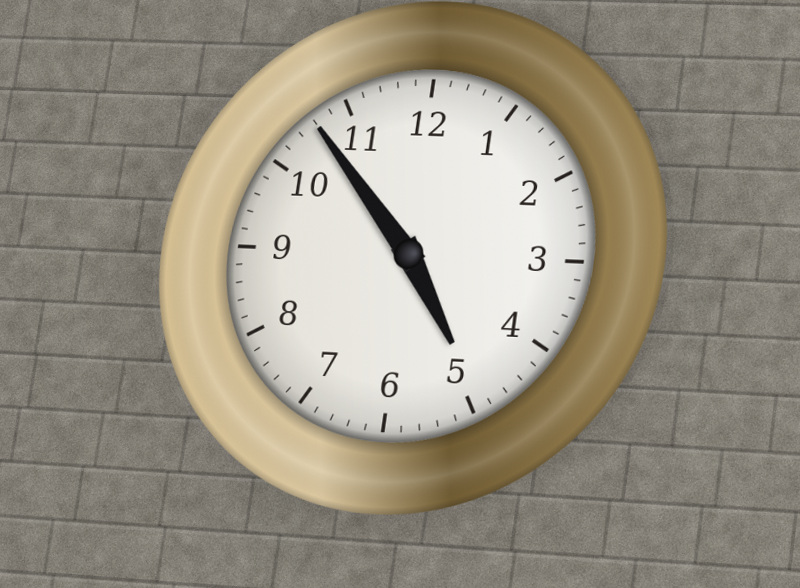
4.53
